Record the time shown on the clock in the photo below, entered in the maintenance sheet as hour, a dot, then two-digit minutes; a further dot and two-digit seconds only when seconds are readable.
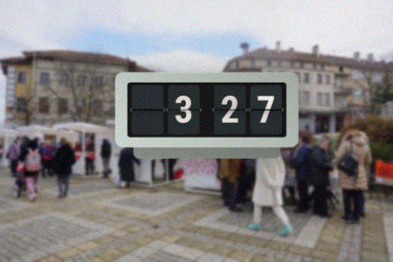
3.27
